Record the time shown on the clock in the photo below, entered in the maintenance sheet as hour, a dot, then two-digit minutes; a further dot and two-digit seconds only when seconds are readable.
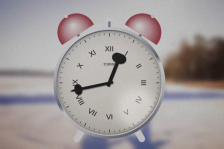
12.43
